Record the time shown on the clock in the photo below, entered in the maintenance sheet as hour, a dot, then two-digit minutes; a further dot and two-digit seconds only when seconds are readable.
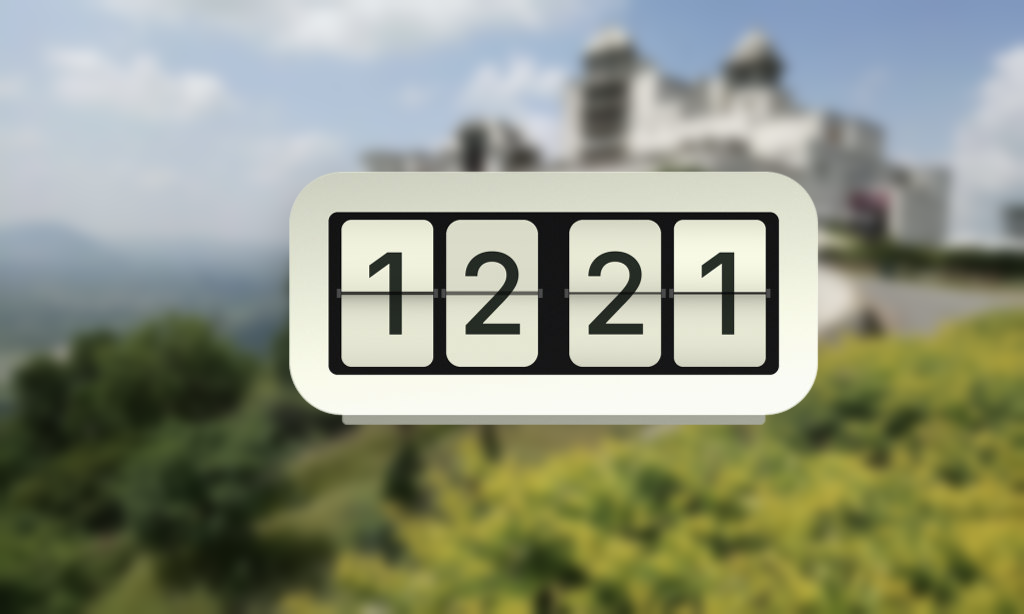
12.21
